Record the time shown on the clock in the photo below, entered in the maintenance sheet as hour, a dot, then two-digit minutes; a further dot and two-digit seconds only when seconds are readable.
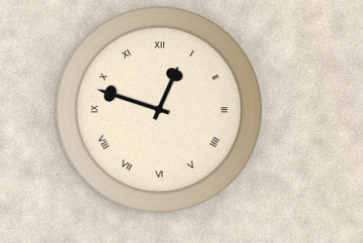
12.48
